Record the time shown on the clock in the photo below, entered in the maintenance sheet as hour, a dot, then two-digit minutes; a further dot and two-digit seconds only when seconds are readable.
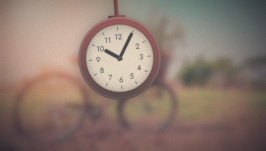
10.05
